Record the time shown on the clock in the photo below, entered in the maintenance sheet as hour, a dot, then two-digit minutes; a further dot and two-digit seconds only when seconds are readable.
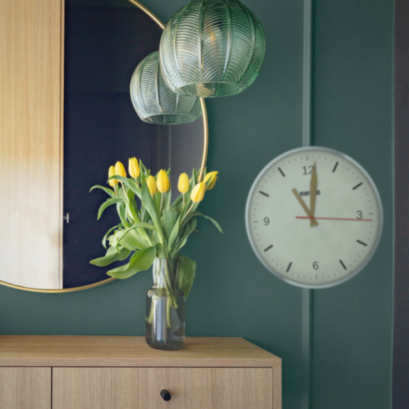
11.01.16
